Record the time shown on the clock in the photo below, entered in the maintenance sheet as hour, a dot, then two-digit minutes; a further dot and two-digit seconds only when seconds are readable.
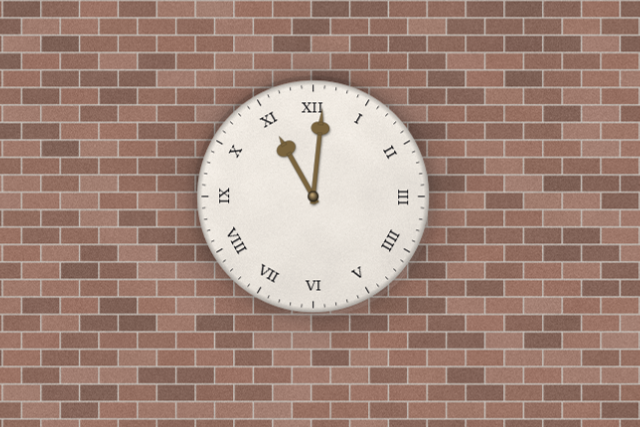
11.01
